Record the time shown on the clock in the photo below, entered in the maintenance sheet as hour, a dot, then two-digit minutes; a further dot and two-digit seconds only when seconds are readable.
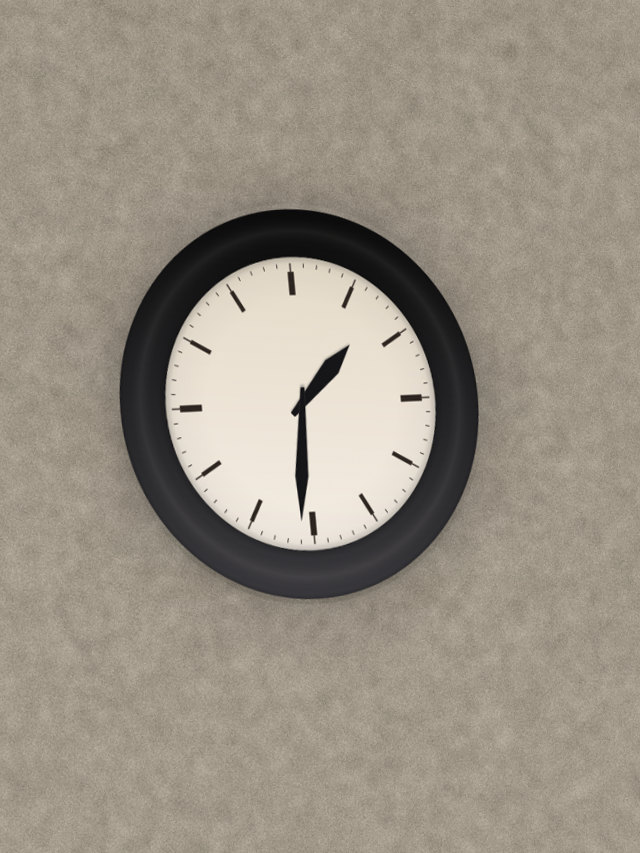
1.31
